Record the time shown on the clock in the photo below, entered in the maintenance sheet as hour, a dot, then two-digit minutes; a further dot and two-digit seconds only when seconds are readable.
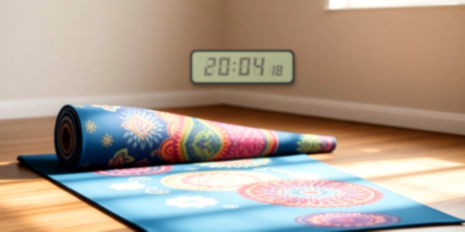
20.04
